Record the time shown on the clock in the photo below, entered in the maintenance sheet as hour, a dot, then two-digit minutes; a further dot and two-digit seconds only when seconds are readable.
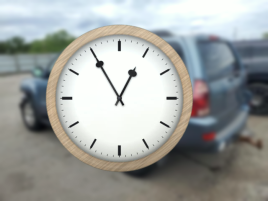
12.55
